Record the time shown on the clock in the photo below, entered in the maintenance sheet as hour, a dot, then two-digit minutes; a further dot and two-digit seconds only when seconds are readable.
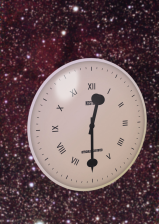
12.30
